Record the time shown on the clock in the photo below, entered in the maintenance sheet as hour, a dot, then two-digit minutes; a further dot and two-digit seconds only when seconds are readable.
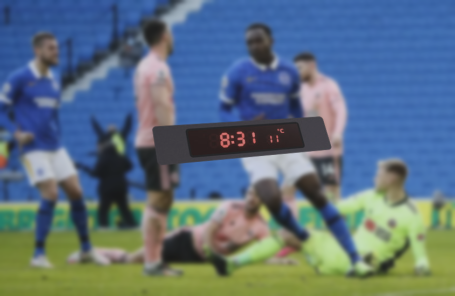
8.31
